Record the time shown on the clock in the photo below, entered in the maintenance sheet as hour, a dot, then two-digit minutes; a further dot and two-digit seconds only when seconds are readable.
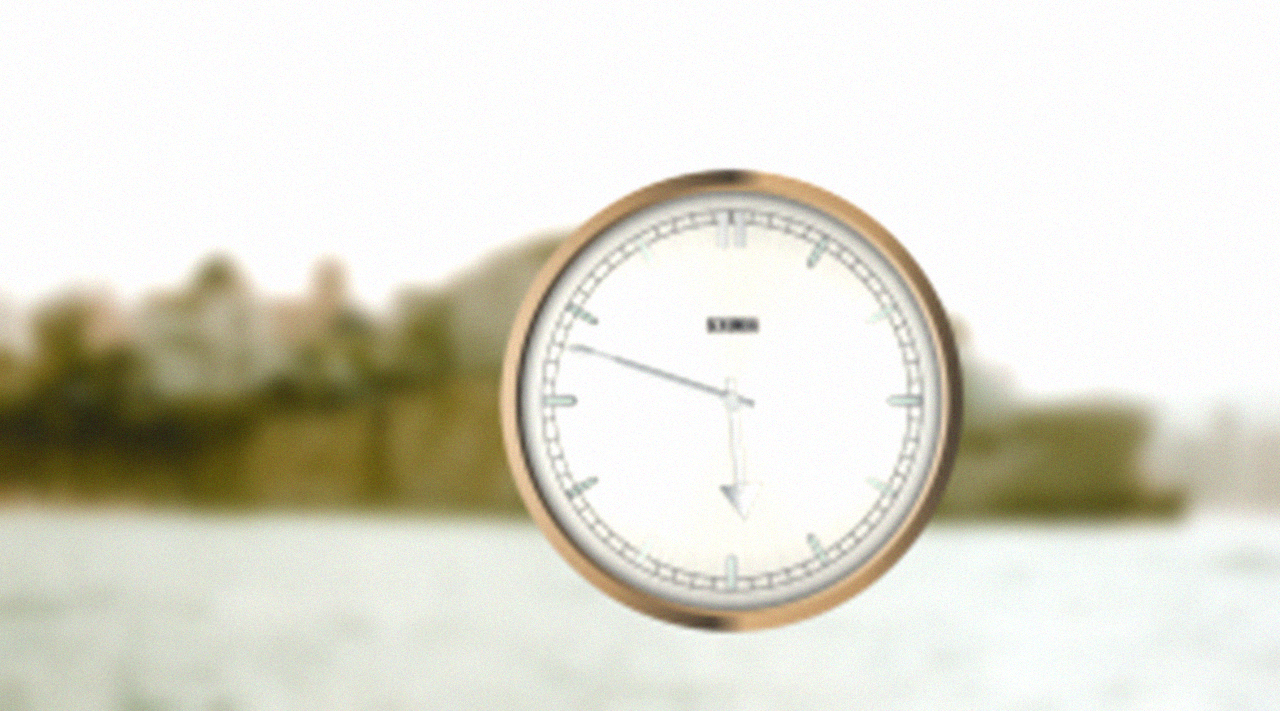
5.48
